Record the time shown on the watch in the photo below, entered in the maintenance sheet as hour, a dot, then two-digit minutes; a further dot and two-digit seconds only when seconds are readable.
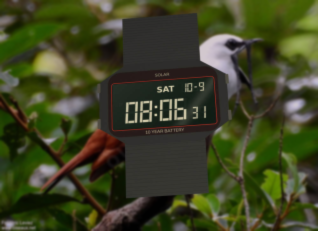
8.06.31
